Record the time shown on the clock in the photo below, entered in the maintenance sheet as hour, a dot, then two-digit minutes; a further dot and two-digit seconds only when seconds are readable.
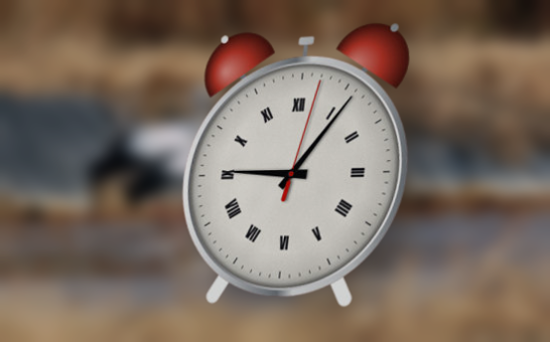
9.06.02
